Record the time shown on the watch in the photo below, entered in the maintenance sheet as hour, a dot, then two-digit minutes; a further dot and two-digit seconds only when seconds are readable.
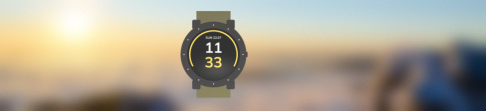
11.33
